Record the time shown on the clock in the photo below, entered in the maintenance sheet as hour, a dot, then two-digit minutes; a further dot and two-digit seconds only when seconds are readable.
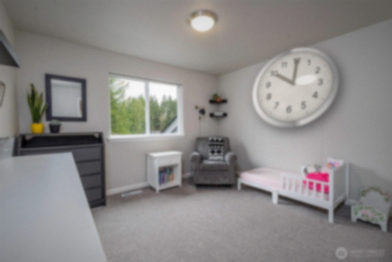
10.00
